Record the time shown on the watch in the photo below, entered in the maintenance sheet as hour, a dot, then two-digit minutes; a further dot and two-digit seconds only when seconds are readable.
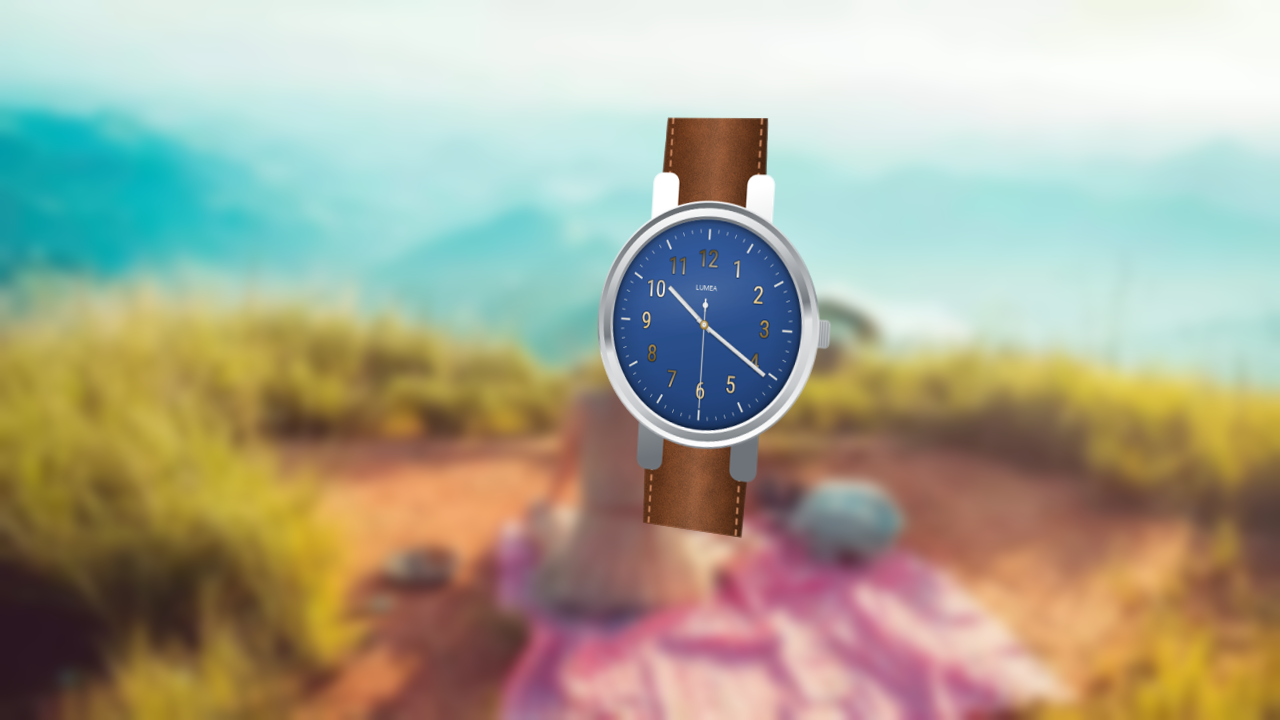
10.20.30
